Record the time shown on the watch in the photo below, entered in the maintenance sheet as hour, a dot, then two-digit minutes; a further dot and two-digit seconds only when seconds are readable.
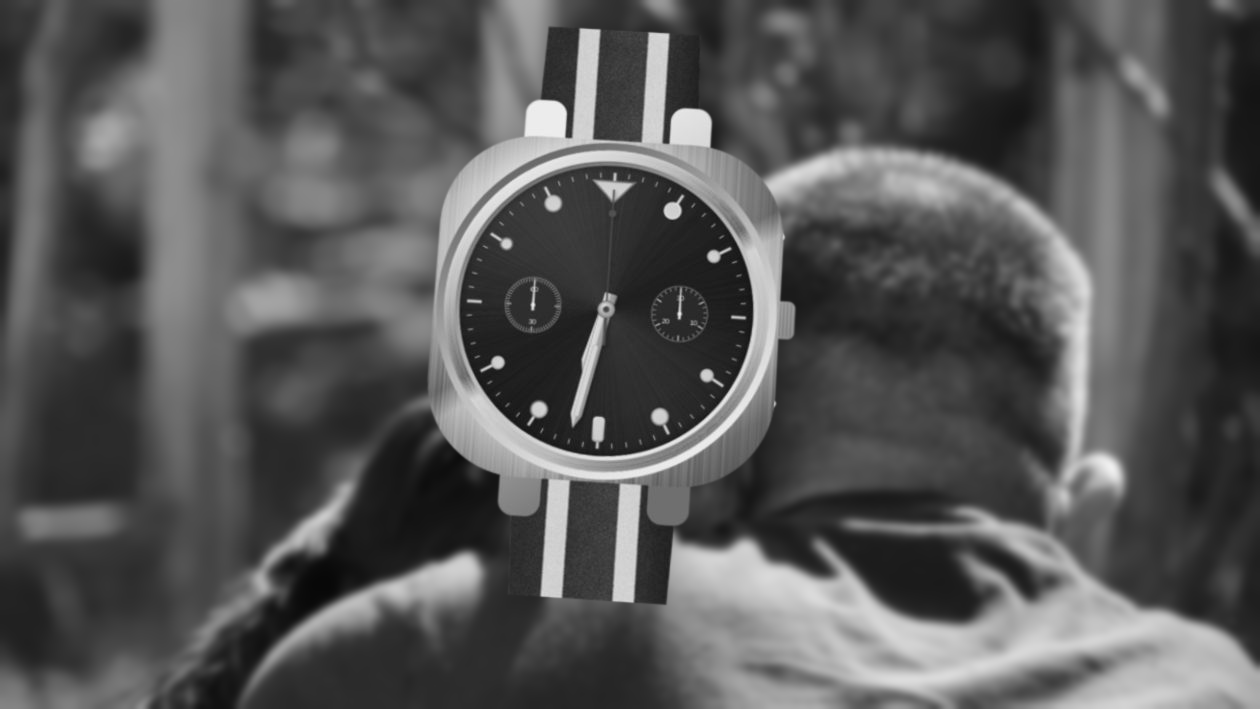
6.32
